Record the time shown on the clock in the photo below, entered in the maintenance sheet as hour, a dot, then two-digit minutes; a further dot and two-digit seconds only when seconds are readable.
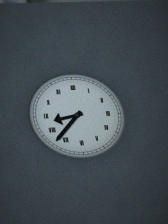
8.37
